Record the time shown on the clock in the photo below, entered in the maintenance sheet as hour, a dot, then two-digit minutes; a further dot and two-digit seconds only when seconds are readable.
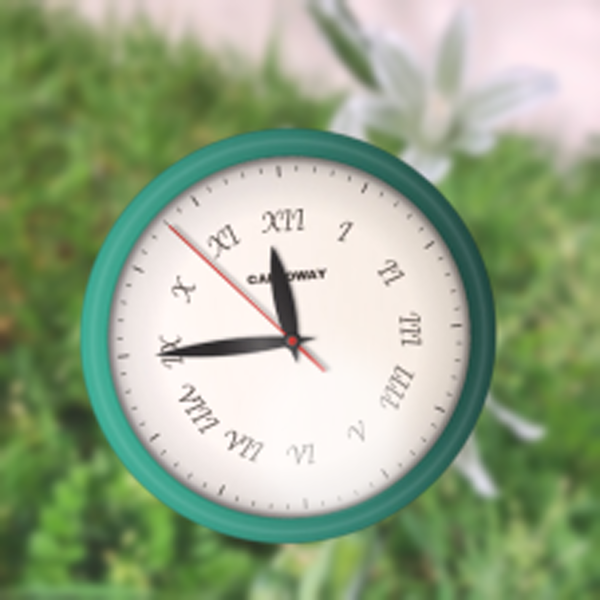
11.44.53
